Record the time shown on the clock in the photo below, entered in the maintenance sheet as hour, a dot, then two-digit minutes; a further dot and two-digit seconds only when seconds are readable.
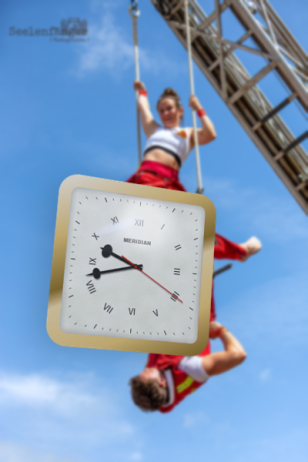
9.42.20
